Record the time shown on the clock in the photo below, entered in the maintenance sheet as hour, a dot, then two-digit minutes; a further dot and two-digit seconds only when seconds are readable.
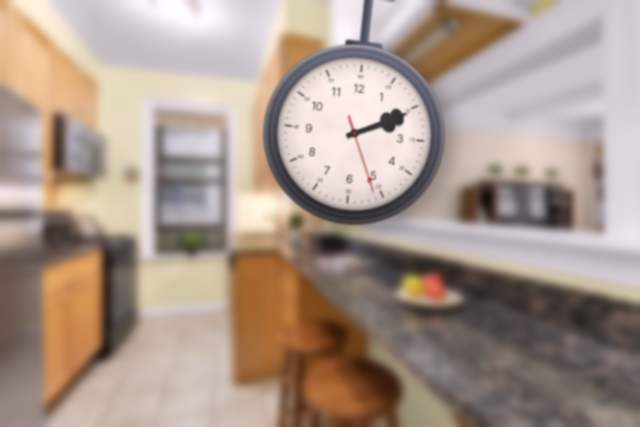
2.10.26
